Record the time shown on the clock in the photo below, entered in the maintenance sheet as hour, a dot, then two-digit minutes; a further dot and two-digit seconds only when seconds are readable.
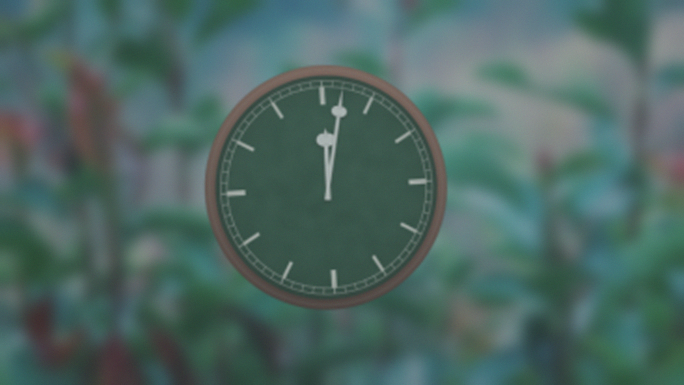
12.02
